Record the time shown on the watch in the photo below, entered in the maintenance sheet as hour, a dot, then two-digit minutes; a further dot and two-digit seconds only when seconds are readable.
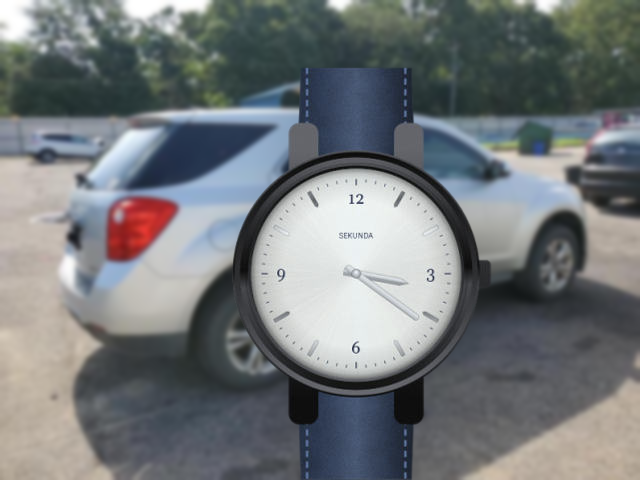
3.21
